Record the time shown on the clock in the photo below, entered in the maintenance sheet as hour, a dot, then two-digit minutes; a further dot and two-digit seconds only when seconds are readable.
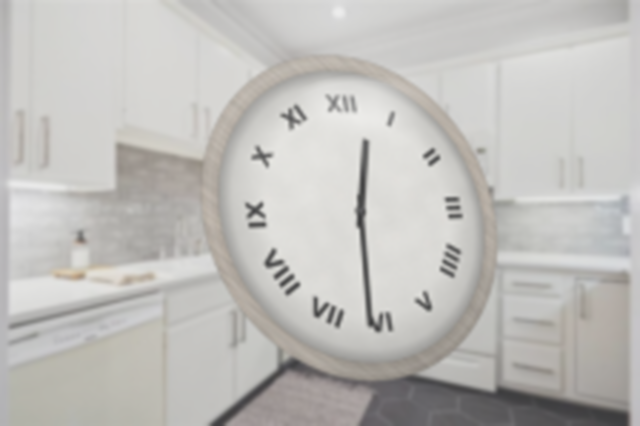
12.31
